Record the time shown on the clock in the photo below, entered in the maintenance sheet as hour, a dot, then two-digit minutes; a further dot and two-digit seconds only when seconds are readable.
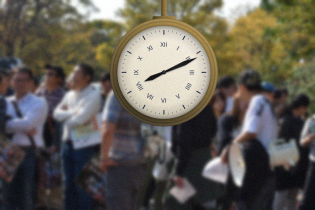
8.11
